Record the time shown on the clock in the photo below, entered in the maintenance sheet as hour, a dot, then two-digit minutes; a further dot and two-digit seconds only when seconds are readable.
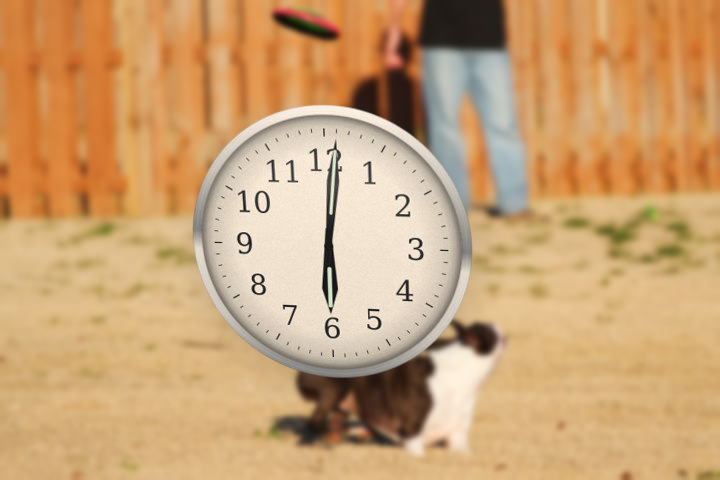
6.01
